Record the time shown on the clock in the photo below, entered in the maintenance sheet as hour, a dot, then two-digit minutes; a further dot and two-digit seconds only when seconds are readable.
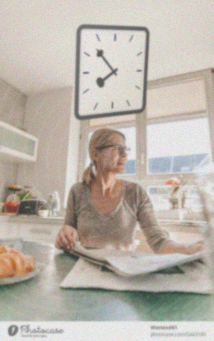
7.53
